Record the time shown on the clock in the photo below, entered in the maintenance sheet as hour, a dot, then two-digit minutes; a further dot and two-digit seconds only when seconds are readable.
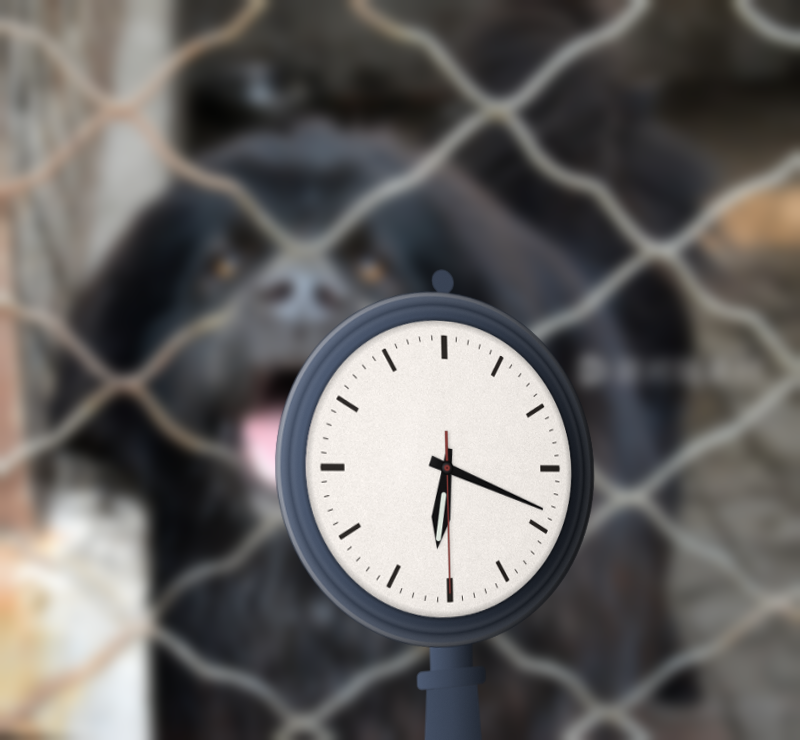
6.18.30
